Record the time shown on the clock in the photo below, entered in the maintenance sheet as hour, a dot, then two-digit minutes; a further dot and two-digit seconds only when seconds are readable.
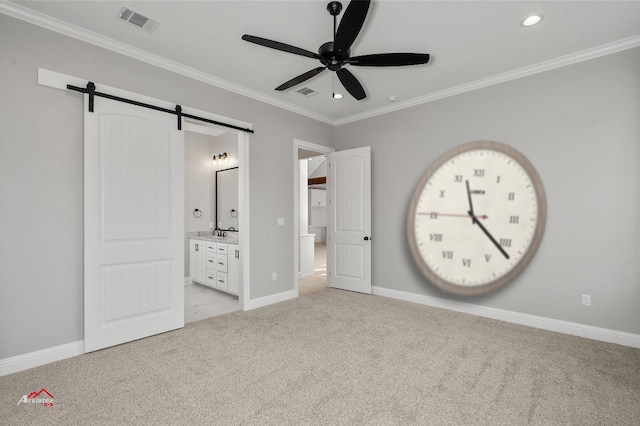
11.21.45
